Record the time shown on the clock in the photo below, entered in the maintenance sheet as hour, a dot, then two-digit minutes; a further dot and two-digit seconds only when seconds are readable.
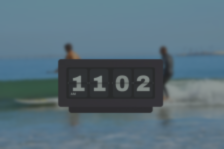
11.02
